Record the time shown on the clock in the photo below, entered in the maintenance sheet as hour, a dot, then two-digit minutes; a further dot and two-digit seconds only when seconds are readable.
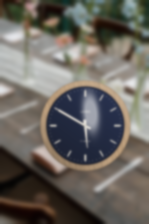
5.50
